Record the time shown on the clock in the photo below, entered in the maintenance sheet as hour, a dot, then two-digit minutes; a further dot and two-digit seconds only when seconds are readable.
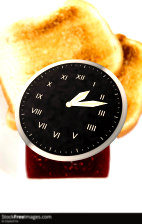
1.12
